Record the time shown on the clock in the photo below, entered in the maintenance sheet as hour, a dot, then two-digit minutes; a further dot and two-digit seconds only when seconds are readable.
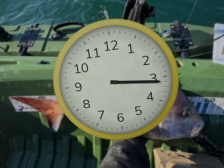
3.16
